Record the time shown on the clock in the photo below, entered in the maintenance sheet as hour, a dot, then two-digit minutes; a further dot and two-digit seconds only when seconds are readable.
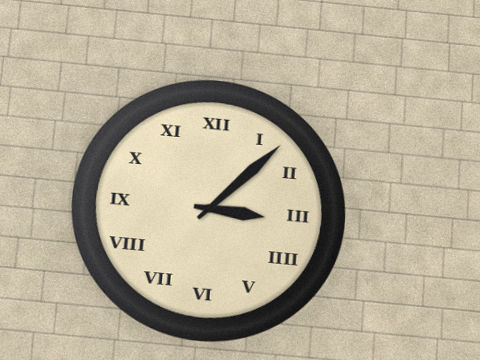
3.07
